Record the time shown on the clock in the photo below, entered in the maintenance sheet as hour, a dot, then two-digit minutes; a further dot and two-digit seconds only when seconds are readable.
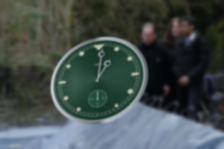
1.01
